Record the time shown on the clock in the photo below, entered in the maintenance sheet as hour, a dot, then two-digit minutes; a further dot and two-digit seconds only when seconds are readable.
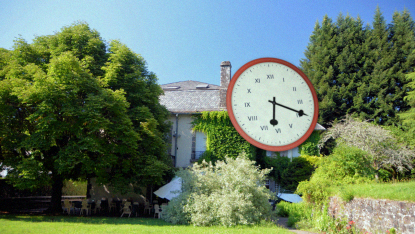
6.19
